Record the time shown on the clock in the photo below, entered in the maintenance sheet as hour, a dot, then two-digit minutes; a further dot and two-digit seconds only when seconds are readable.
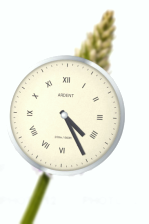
4.25
